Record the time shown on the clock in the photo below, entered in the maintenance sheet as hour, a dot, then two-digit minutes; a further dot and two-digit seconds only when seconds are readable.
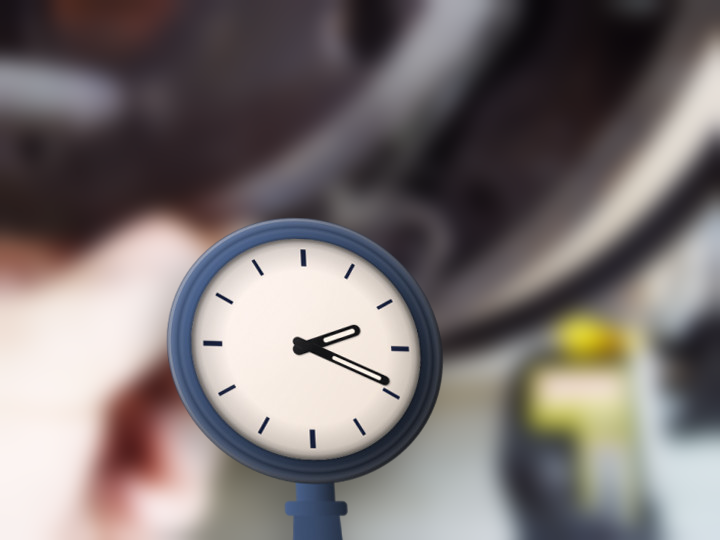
2.19
